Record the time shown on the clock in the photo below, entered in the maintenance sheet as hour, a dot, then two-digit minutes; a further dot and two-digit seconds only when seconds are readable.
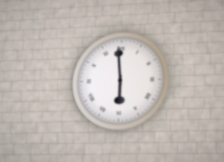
5.59
